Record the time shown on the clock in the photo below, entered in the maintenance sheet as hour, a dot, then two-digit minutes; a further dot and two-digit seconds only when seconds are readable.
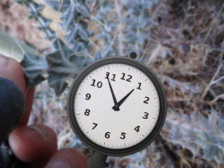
12.54
